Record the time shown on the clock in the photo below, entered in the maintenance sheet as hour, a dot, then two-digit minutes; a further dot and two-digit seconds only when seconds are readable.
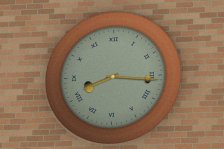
8.16
